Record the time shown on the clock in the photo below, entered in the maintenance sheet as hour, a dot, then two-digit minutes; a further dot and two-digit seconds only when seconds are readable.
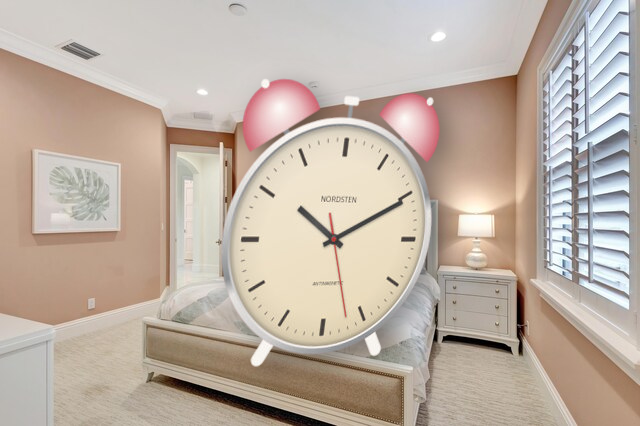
10.10.27
